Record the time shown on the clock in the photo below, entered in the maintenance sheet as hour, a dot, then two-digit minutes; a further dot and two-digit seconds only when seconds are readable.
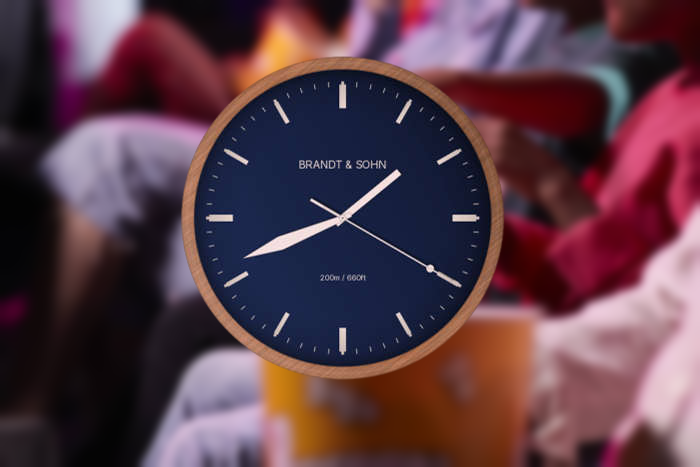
1.41.20
